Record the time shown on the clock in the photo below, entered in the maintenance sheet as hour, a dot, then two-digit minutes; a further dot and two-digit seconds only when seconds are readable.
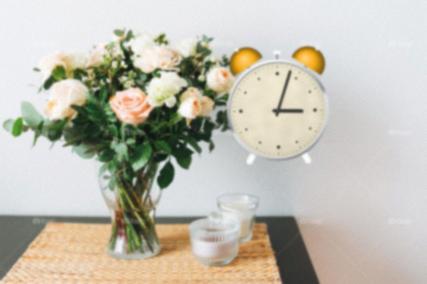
3.03
